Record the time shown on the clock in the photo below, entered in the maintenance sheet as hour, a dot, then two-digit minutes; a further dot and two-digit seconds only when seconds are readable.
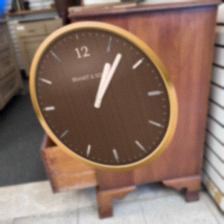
1.07
